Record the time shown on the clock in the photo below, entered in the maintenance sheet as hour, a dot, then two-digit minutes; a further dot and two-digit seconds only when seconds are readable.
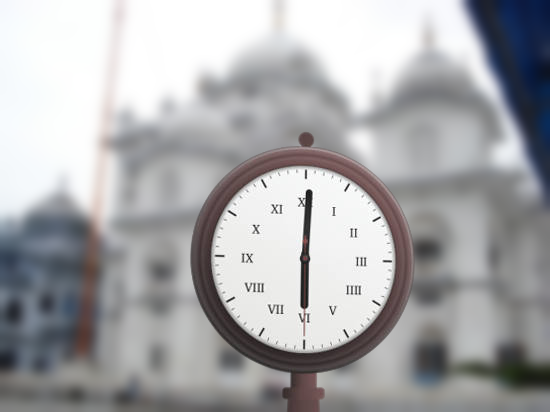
6.00.30
